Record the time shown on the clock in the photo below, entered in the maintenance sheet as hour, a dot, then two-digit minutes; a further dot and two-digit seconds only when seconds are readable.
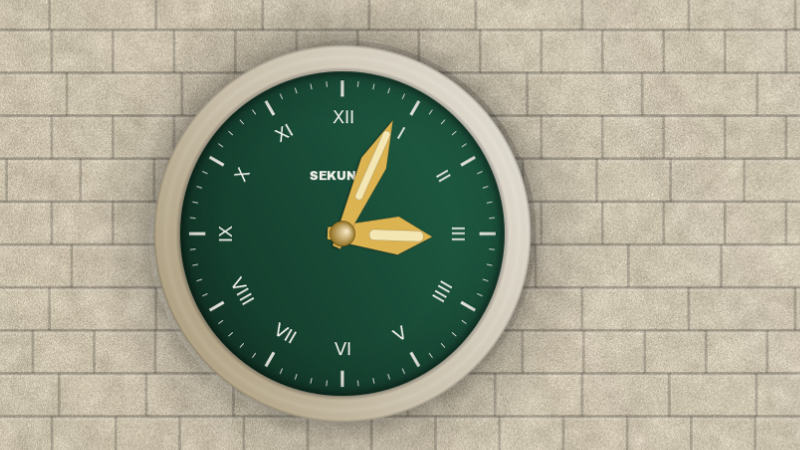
3.04
